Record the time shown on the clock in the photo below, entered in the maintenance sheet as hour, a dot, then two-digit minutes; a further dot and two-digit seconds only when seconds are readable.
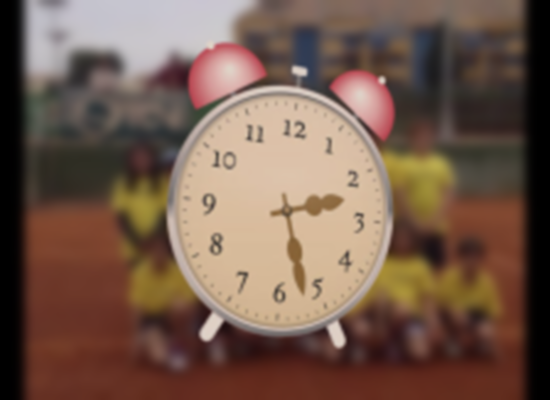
2.27
